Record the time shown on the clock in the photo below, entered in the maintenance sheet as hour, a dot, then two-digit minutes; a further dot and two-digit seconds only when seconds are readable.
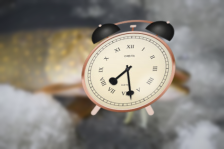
7.28
